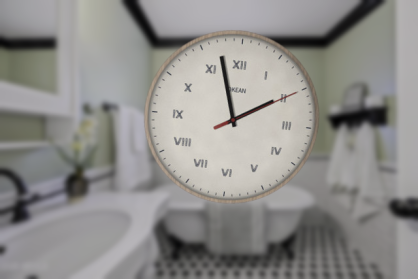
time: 1:57:10
